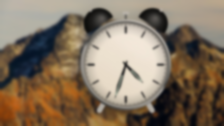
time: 4:33
